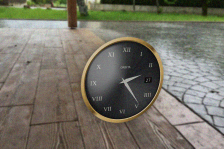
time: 2:24
